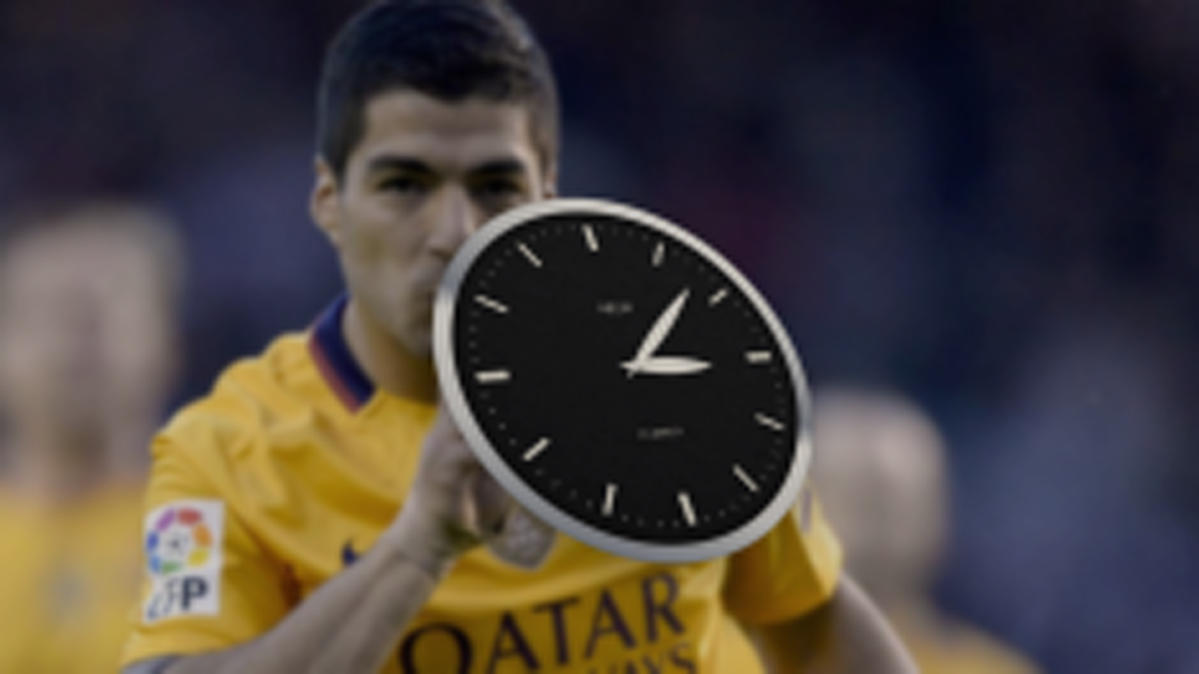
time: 3:08
